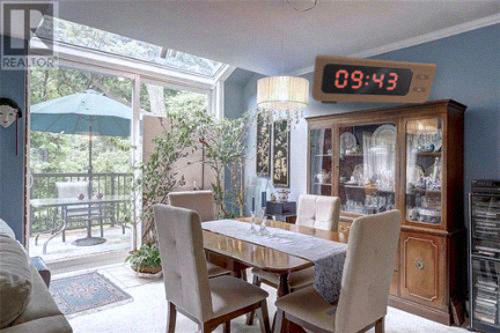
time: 9:43
